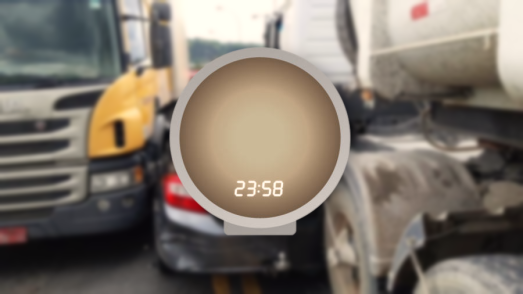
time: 23:58
